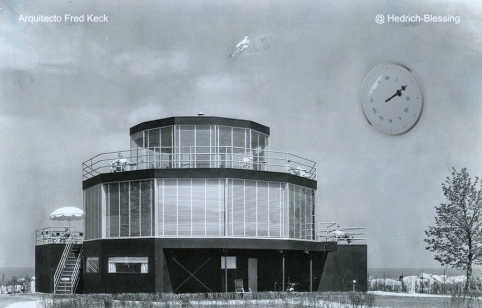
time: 2:10
